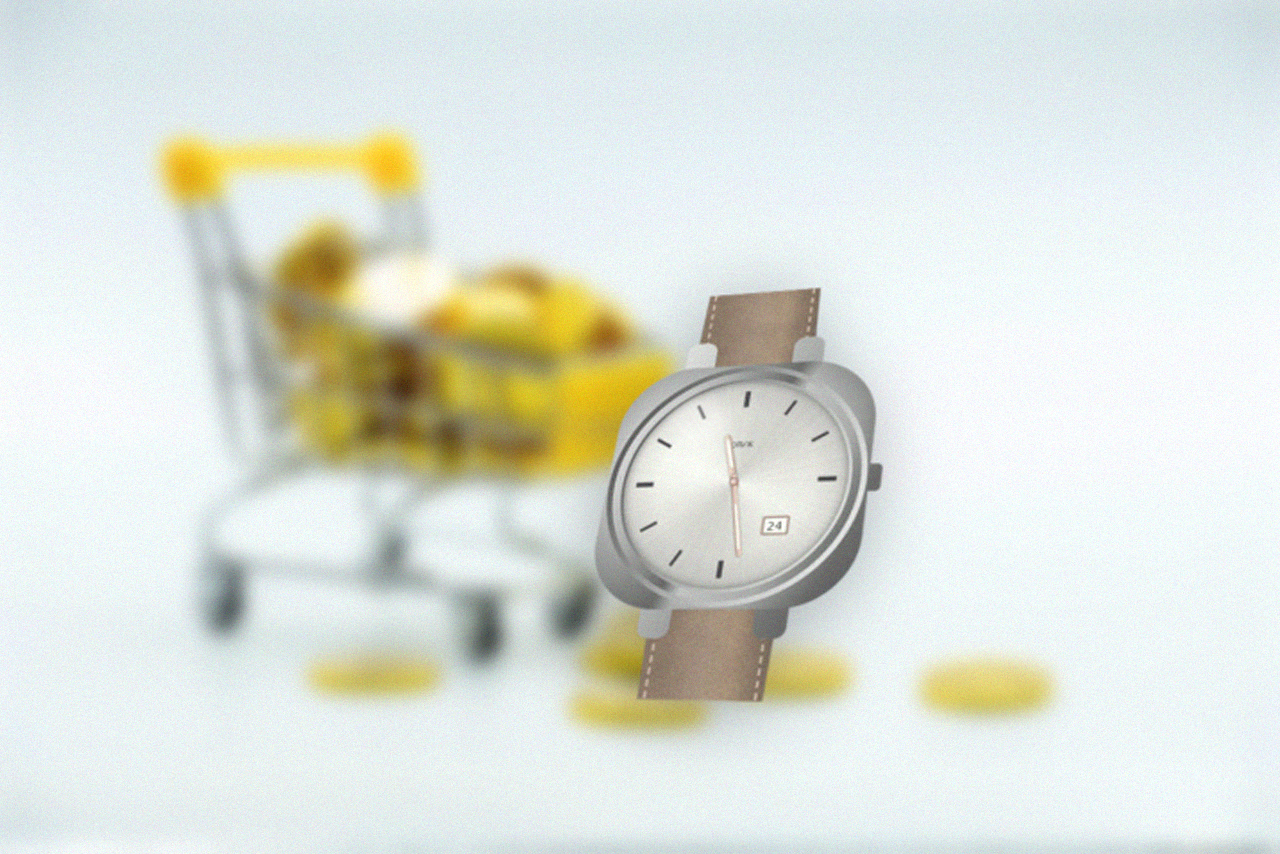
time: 11:28
